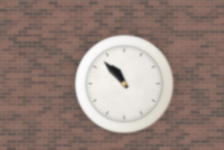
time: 10:53
